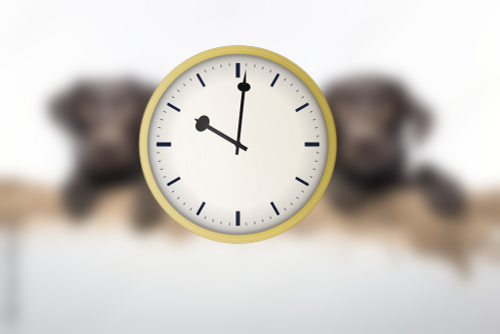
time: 10:01
